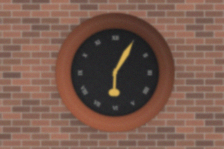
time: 6:05
